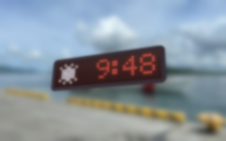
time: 9:48
